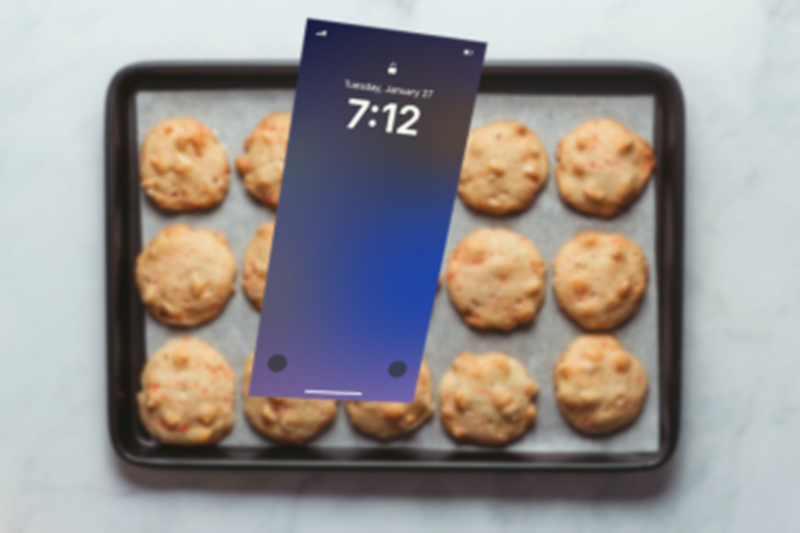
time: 7:12
